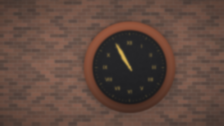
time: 10:55
